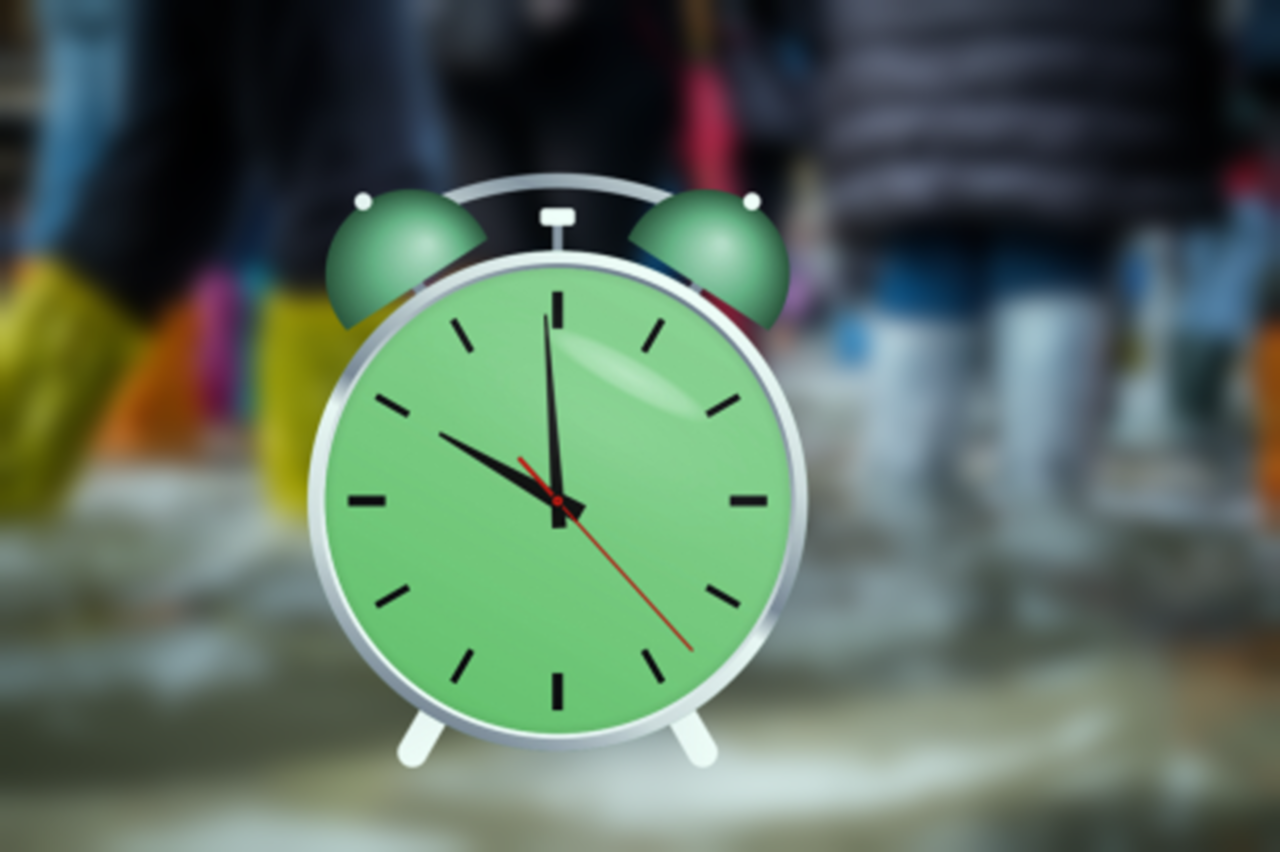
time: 9:59:23
